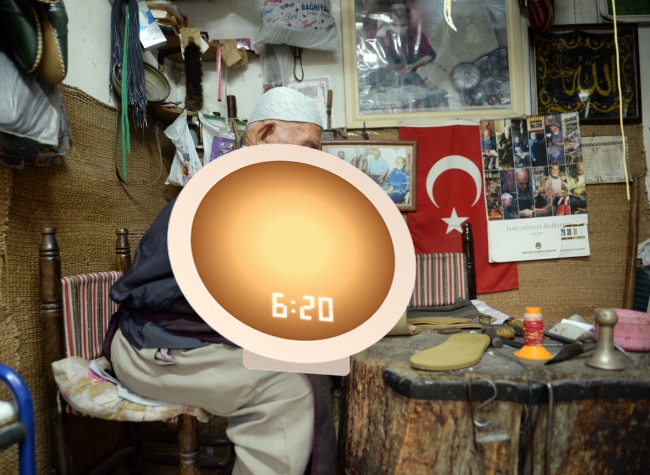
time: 6:20
